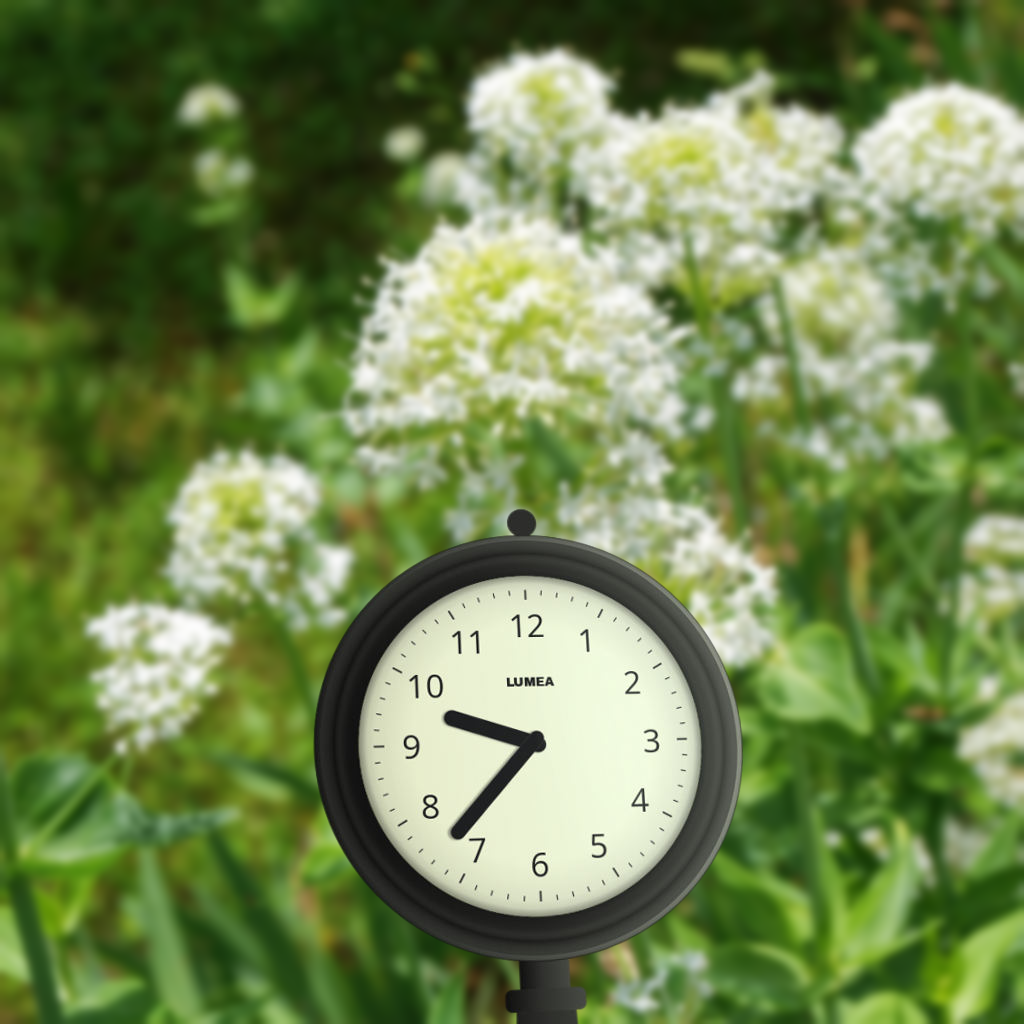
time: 9:37
